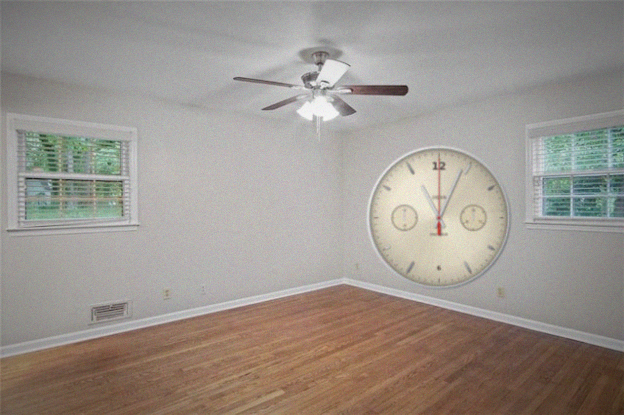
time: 11:04
